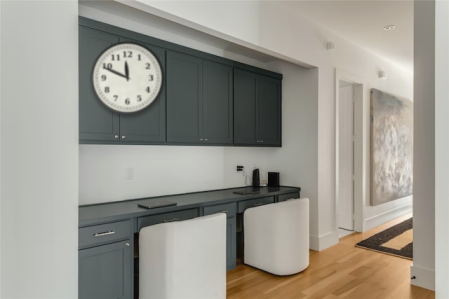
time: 11:49
